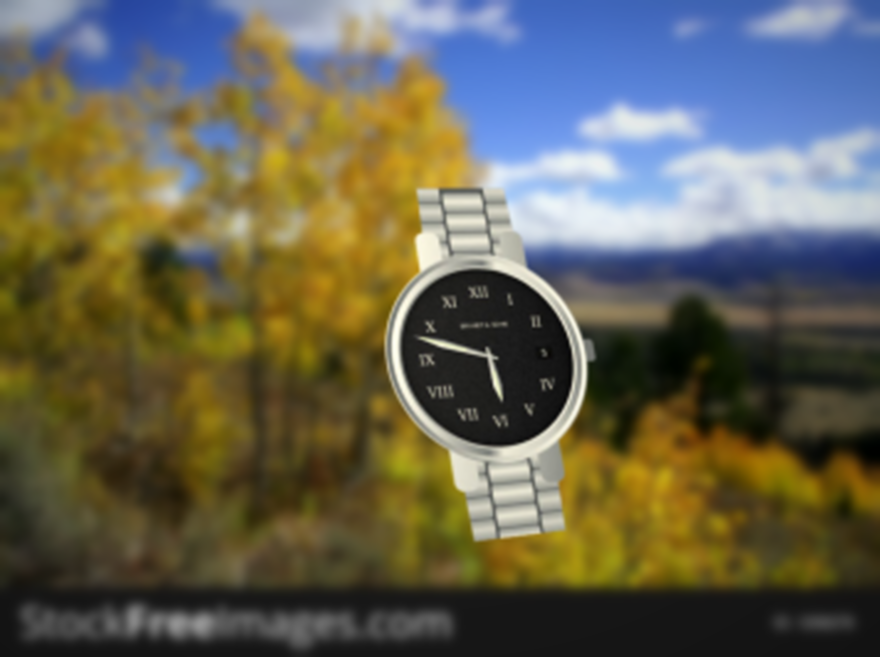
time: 5:48
